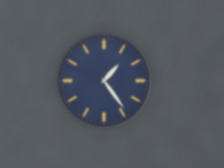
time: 1:24
